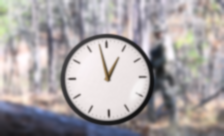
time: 12:58
